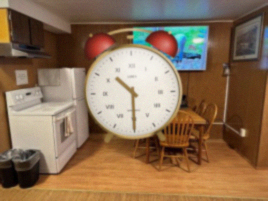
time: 10:30
